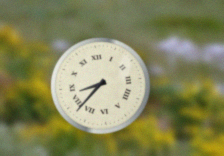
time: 8:38
